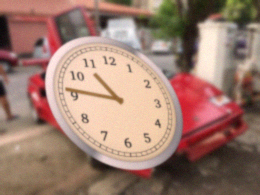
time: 10:46
